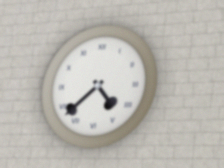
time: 4:38
